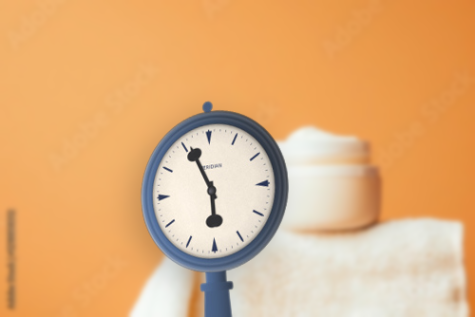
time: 5:56
